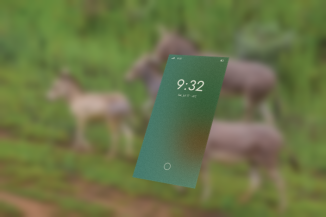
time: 9:32
